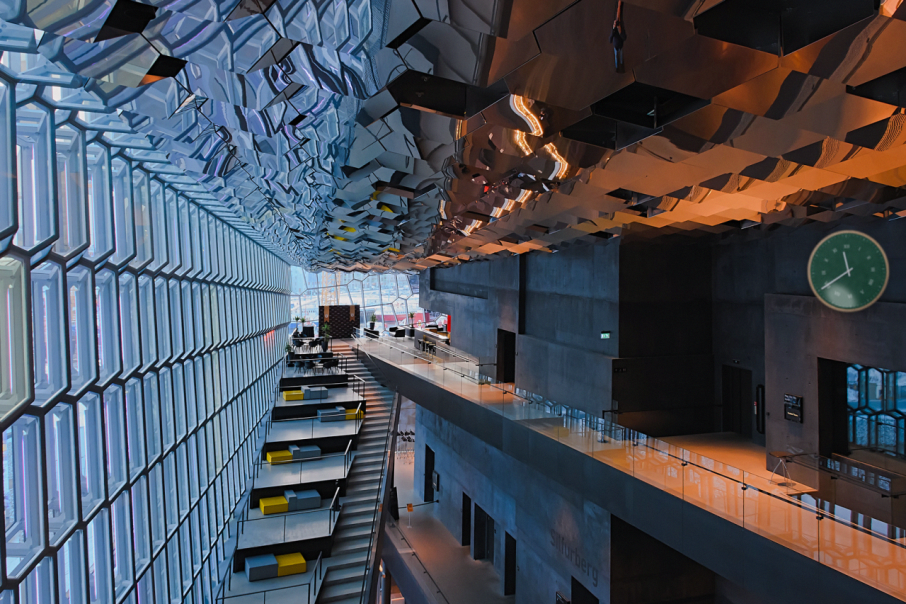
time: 11:40
